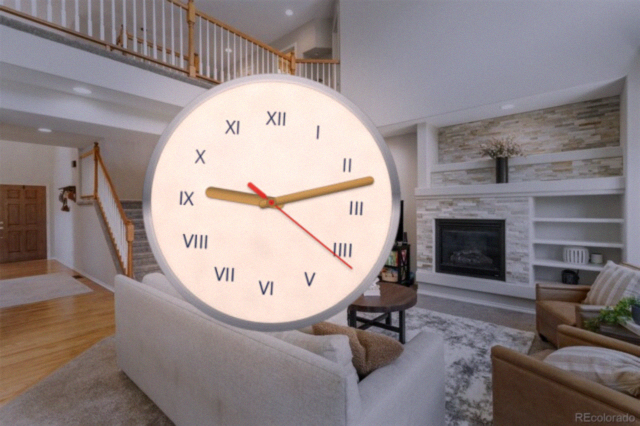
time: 9:12:21
